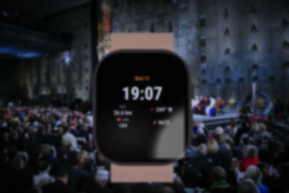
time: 19:07
